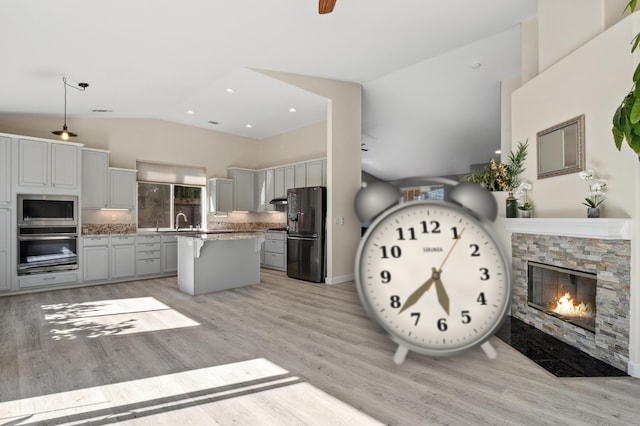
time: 5:38:06
